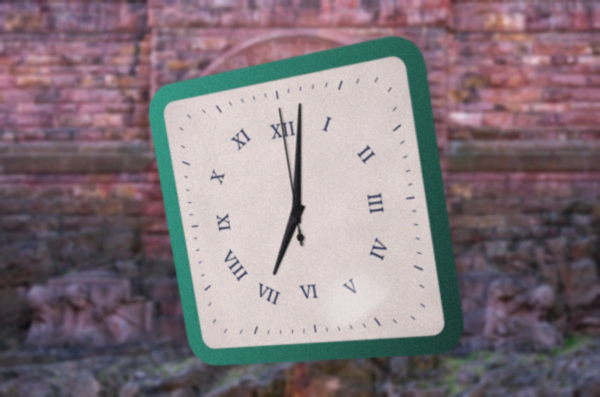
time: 7:02:00
